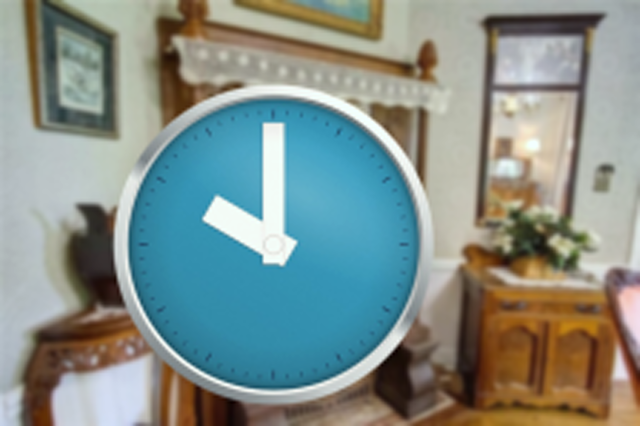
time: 10:00
